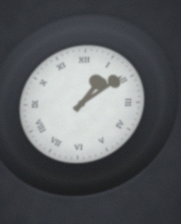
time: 1:09
